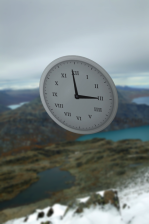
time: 2:59
